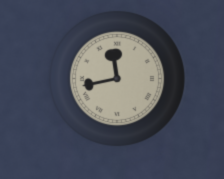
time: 11:43
